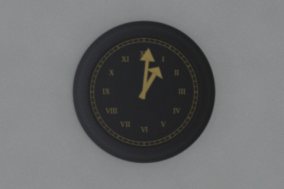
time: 1:01
